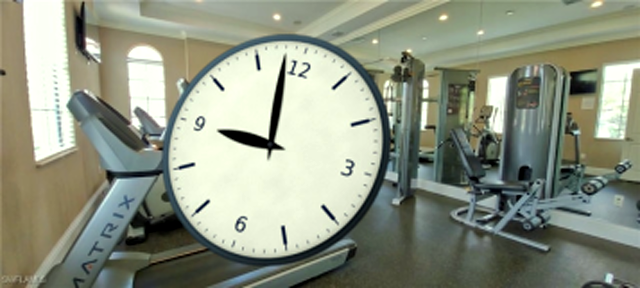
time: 8:58
